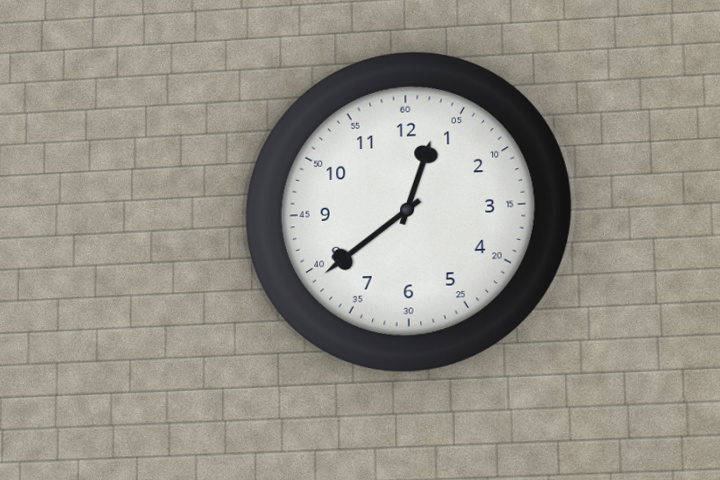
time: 12:39
